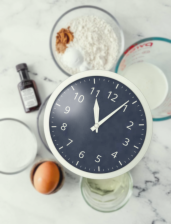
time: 11:04
